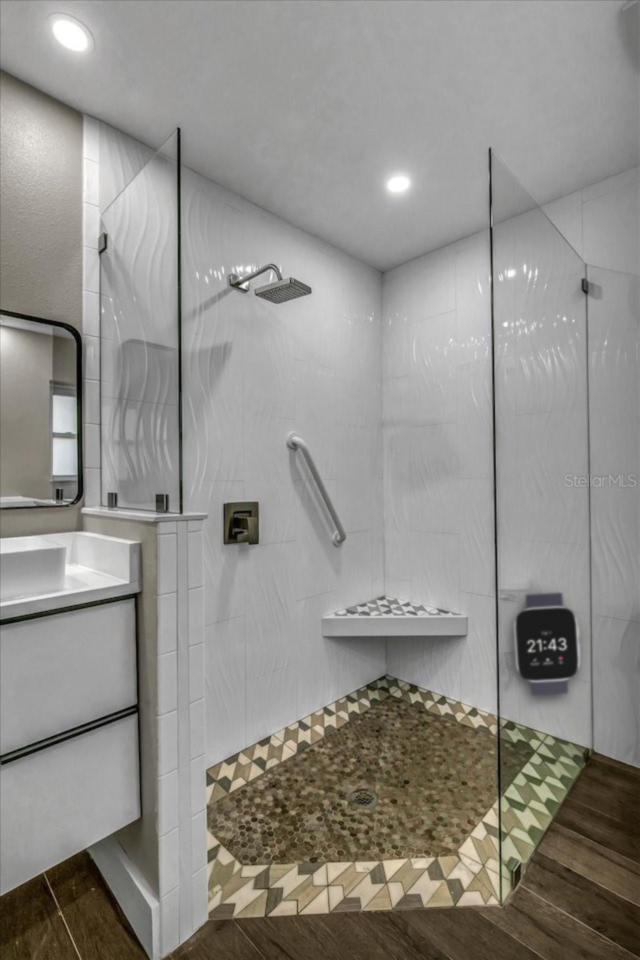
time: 21:43
